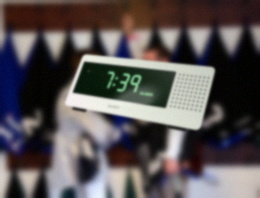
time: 7:39
